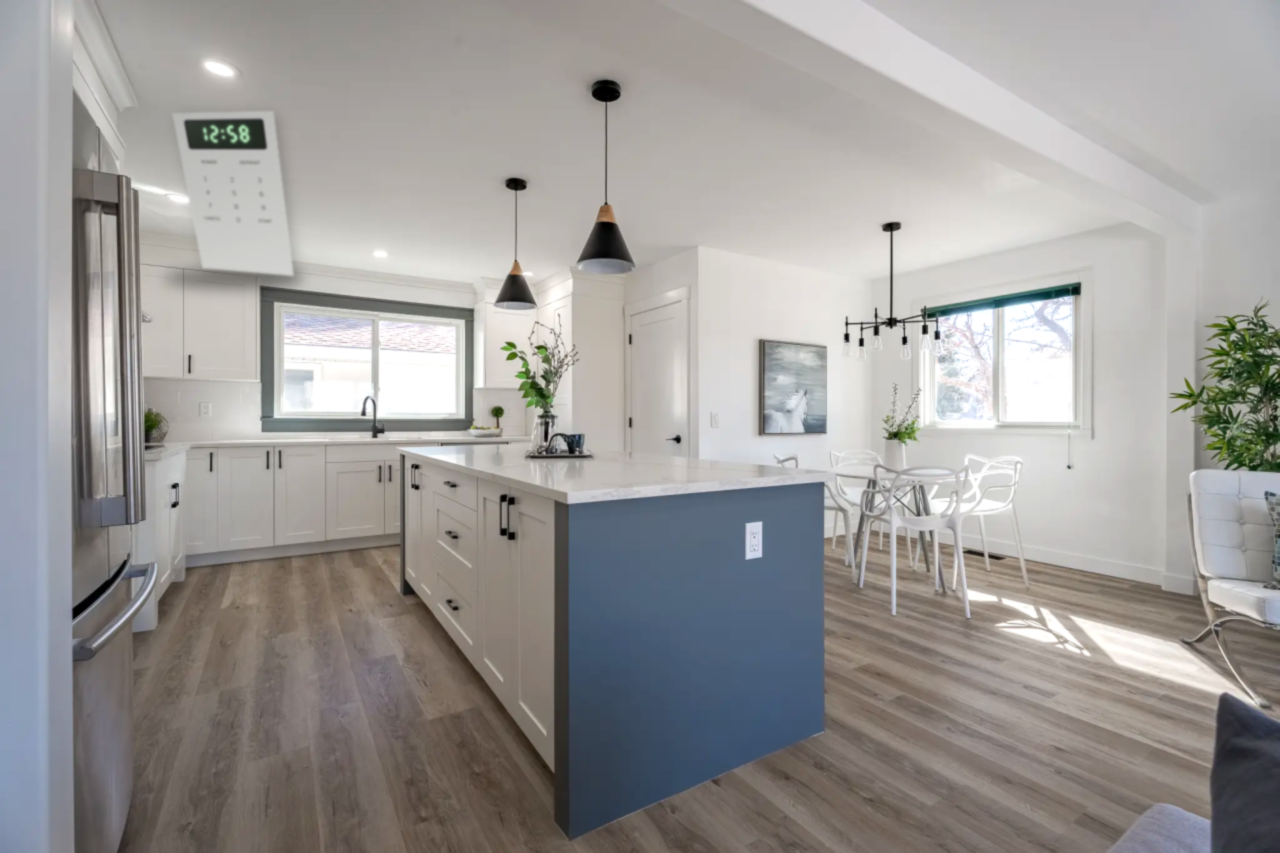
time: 12:58
